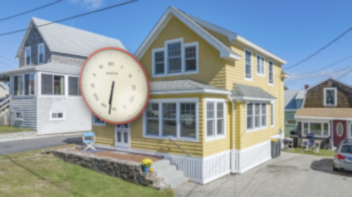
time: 6:32
